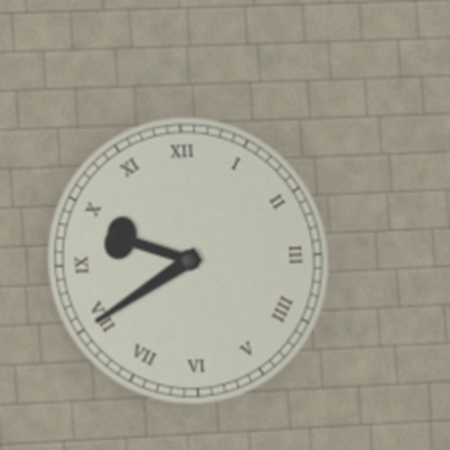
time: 9:40
